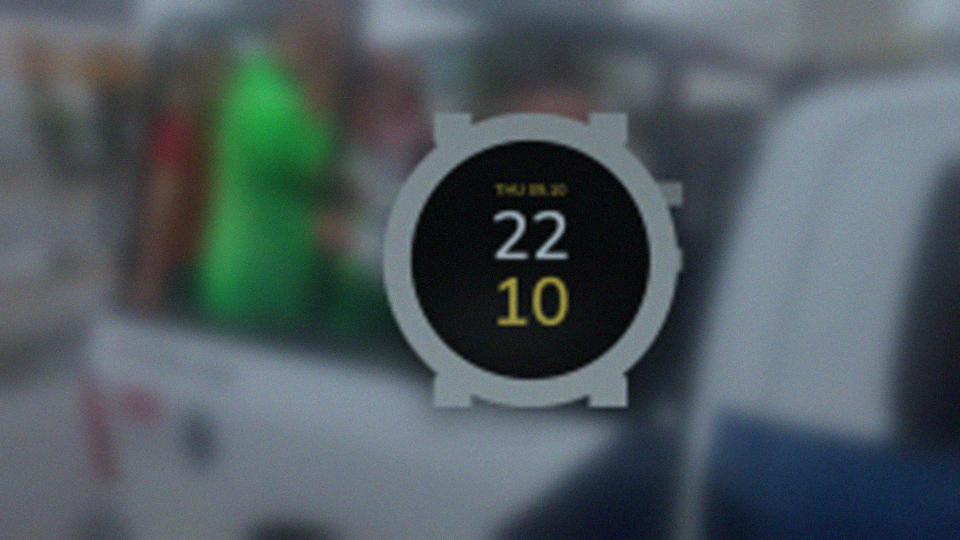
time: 22:10
